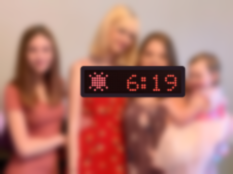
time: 6:19
